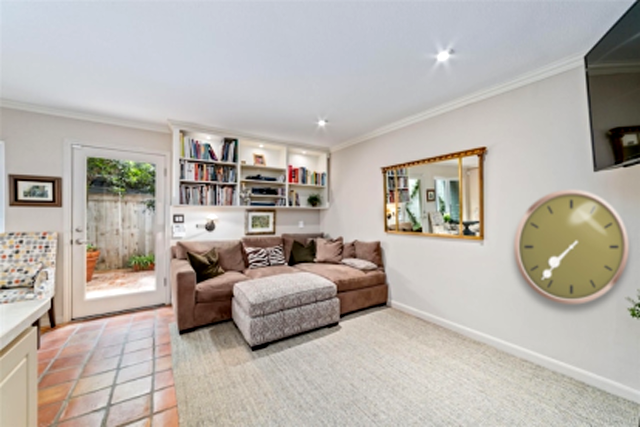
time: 7:37
